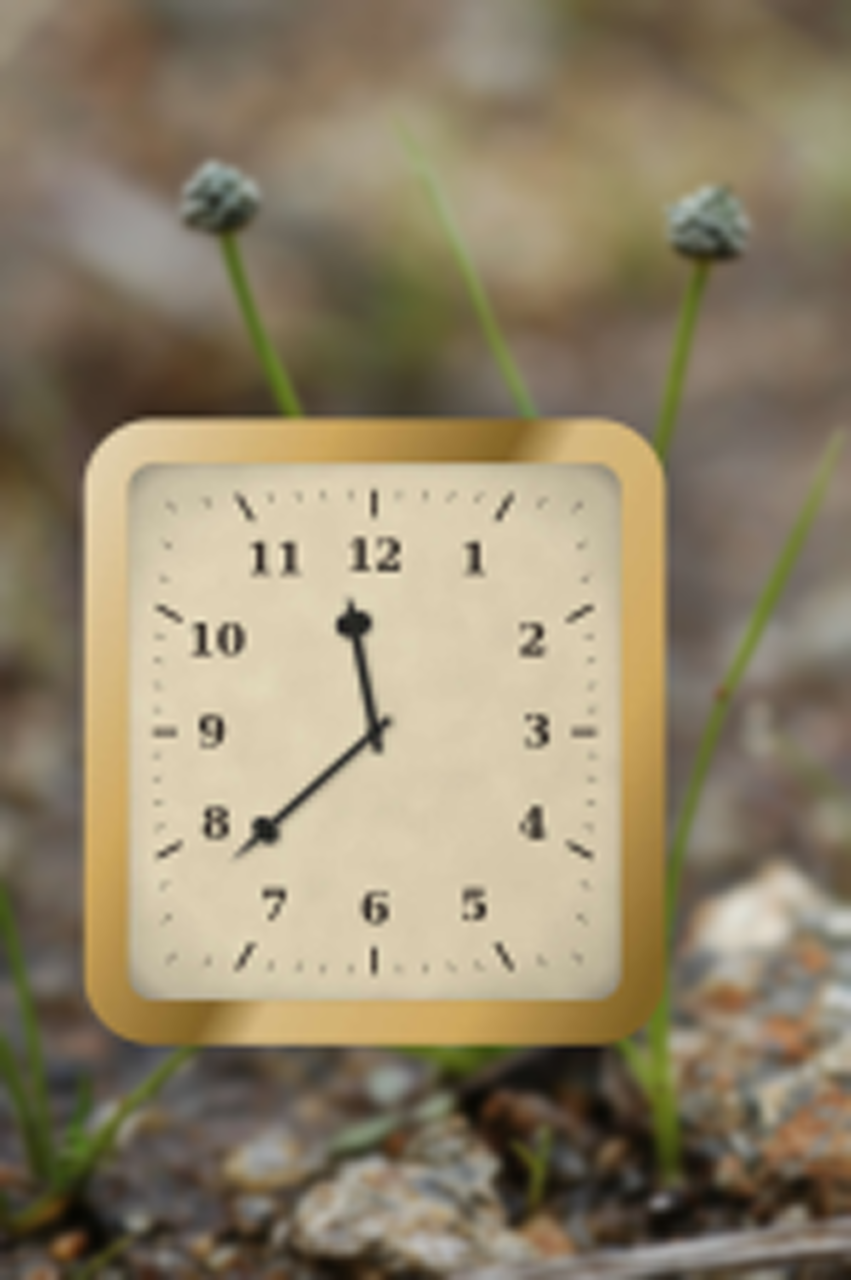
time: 11:38
